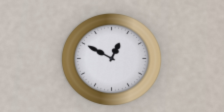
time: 12:50
